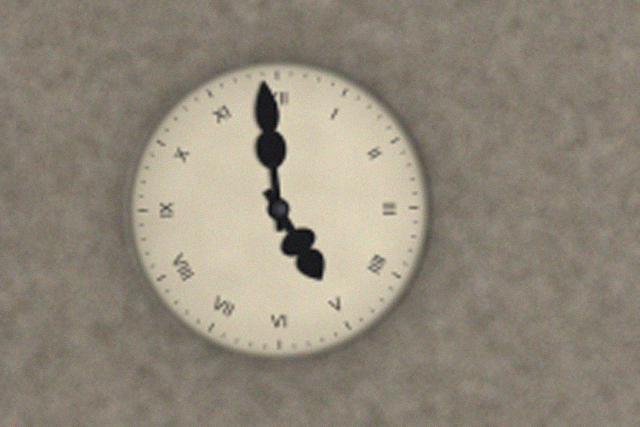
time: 4:59
